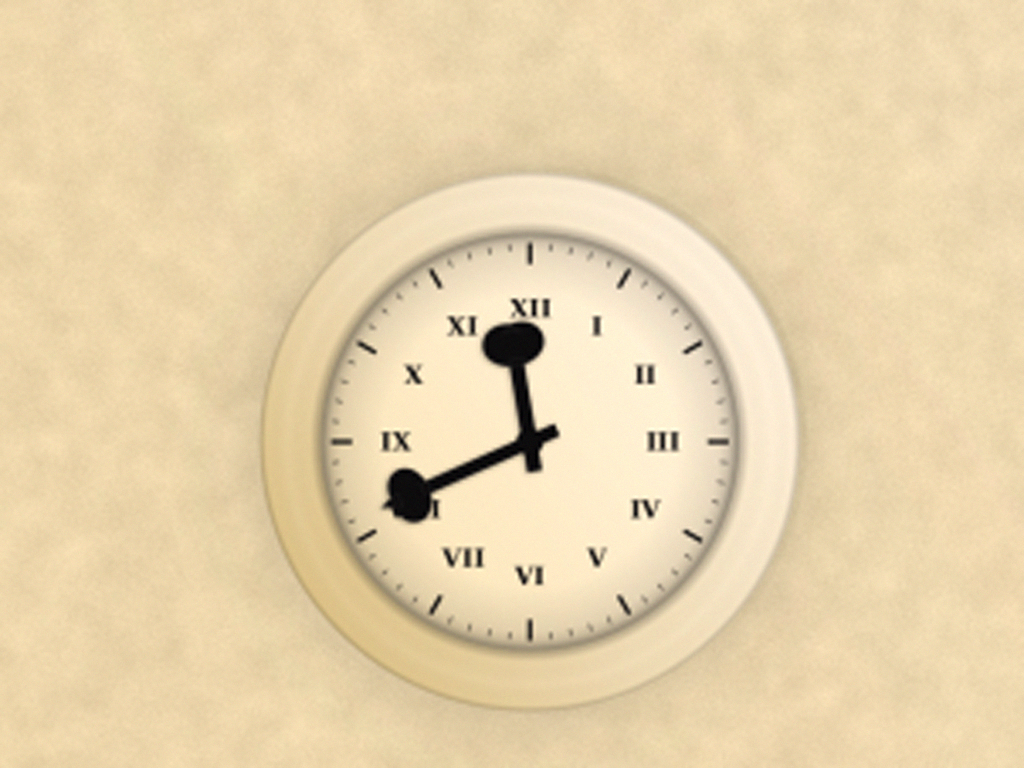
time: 11:41
